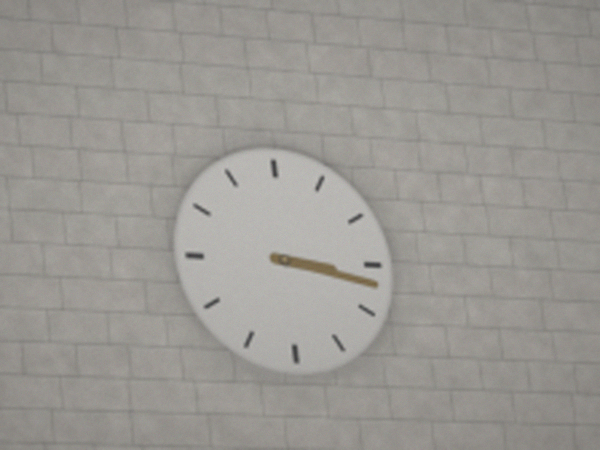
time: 3:17
